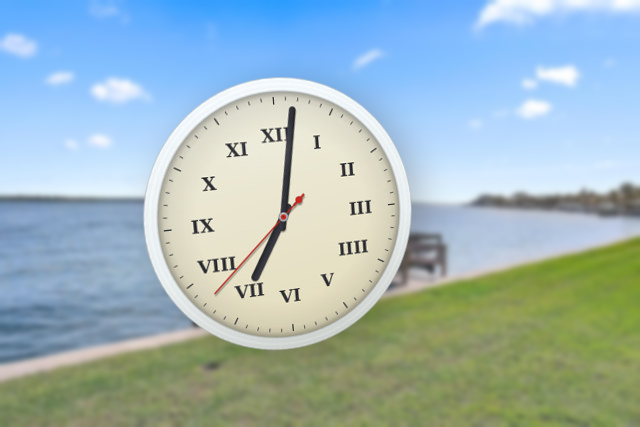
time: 7:01:38
